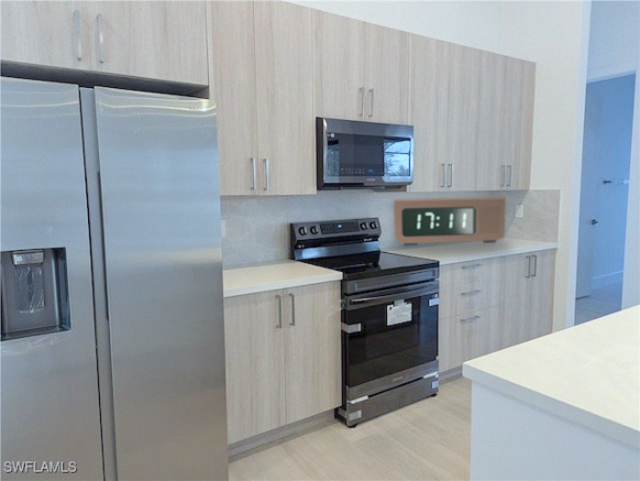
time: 17:11
